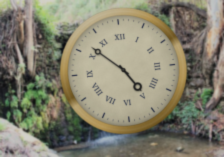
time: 4:52
